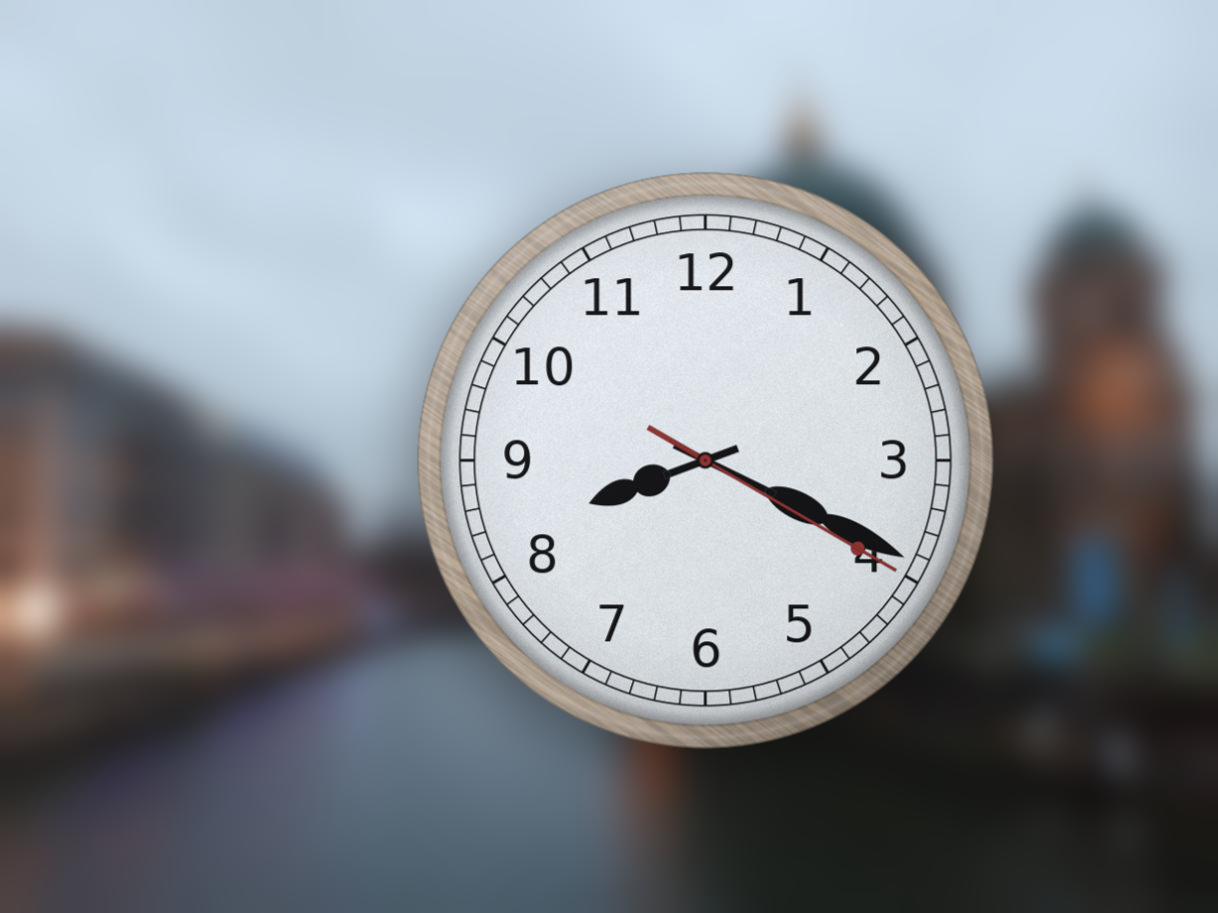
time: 8:19:20
